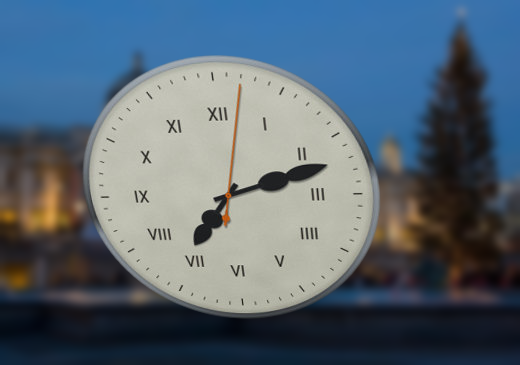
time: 7:12:02
